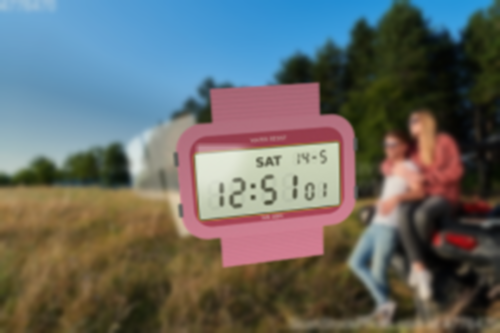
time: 12:51:01
